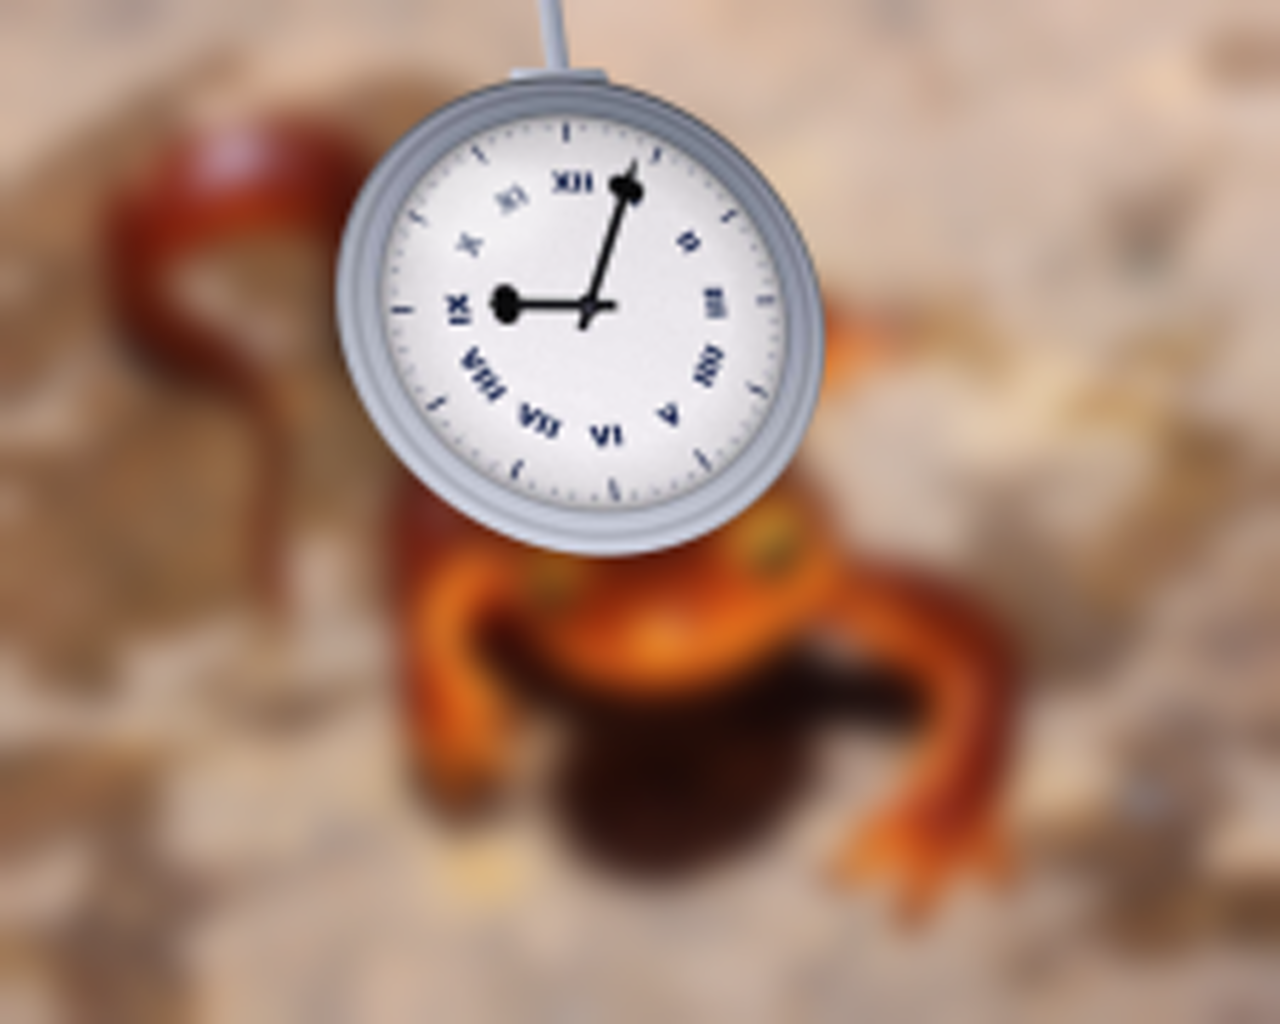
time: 9:04
